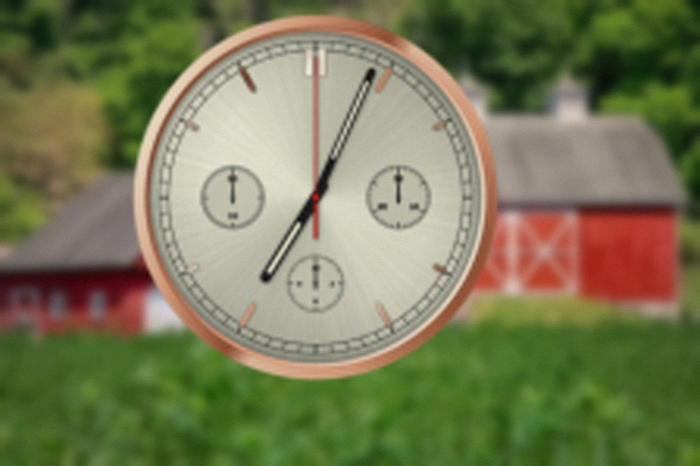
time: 7:04
